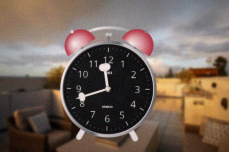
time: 11:42
